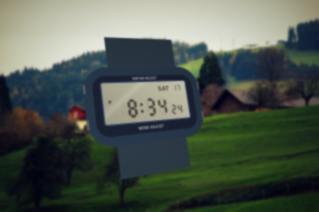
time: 8:34
